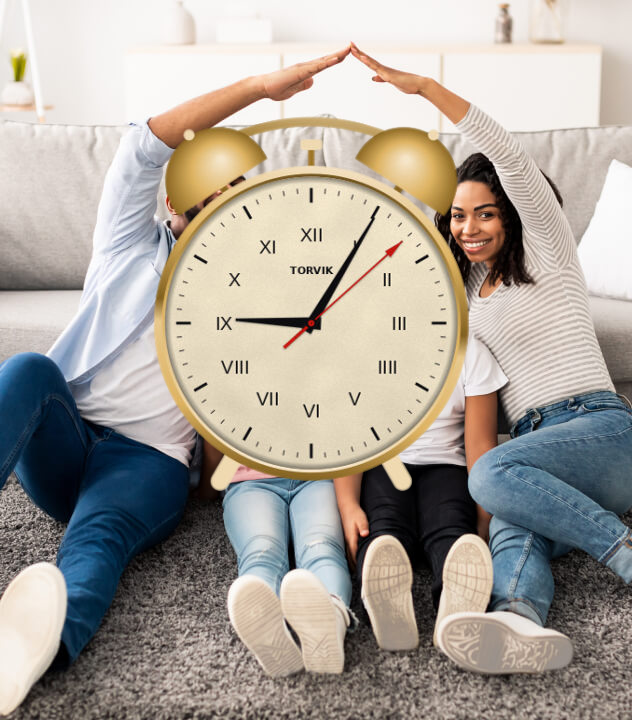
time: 9:05:08
